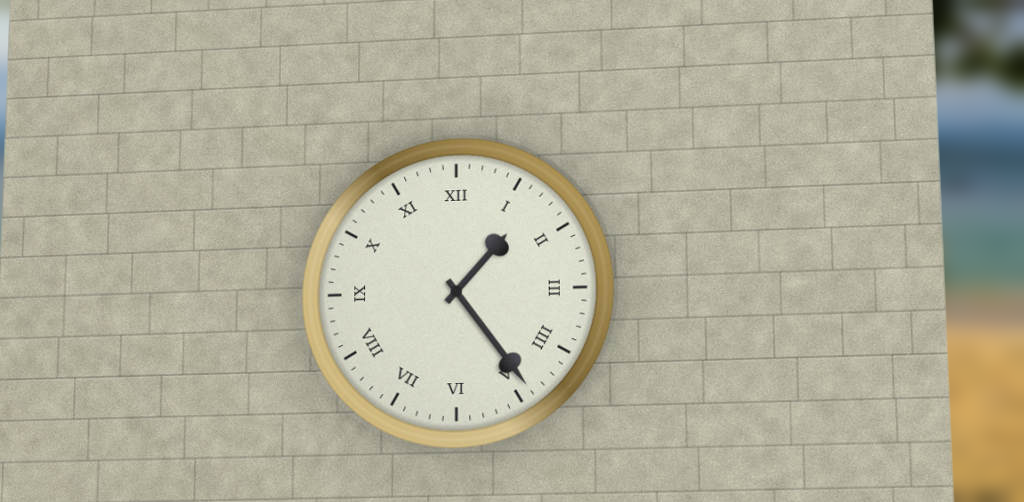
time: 1:24
